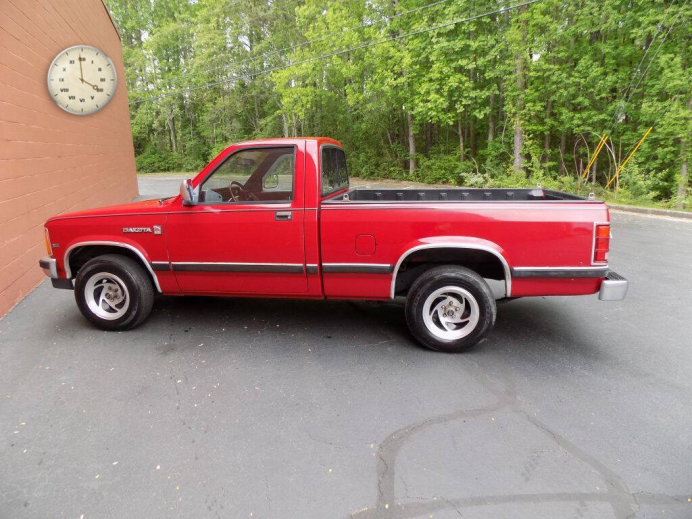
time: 3:59
